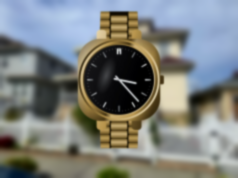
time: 3:23
